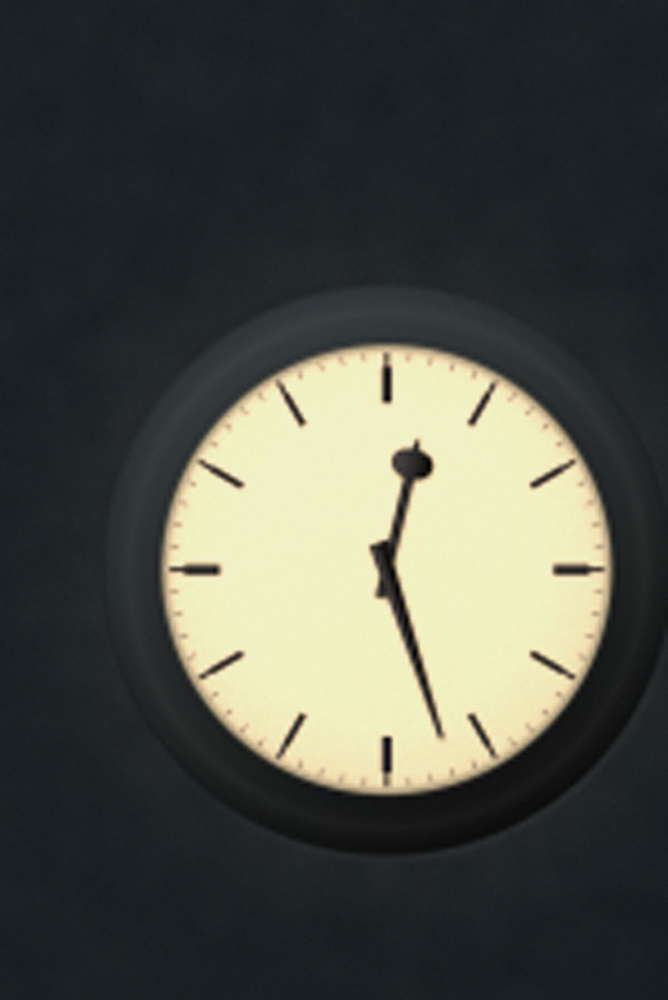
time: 12:27
